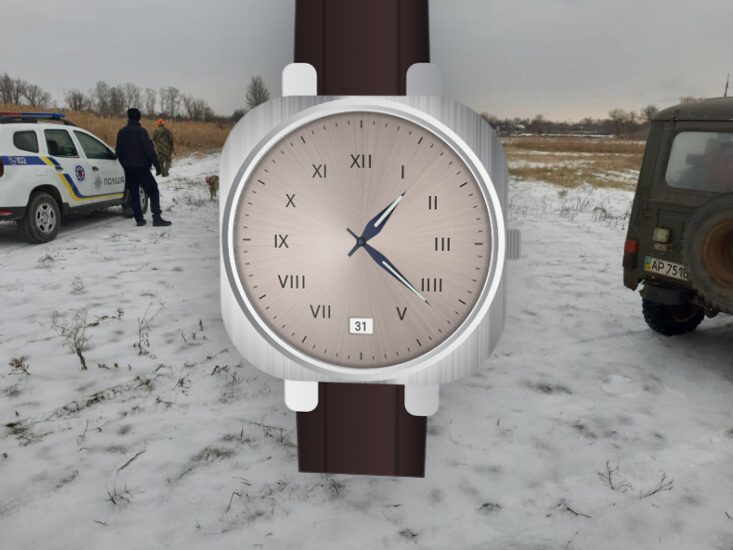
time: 1:22
